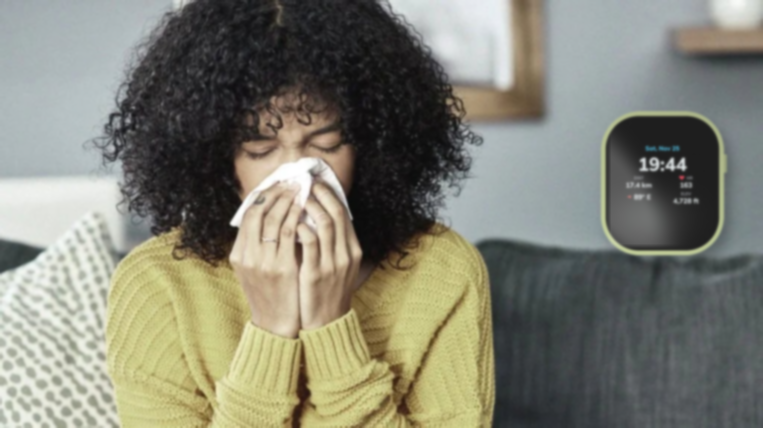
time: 19:44
